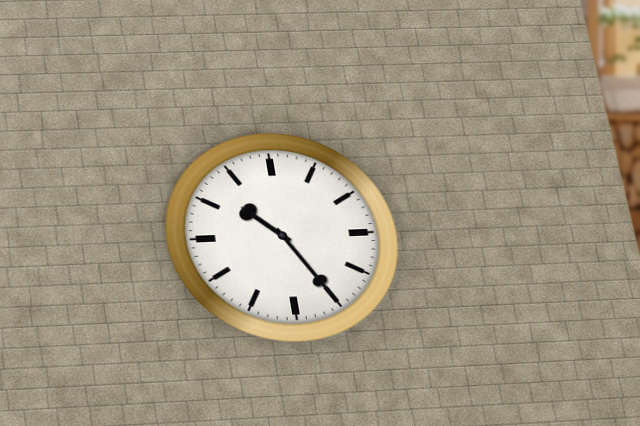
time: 10:25
